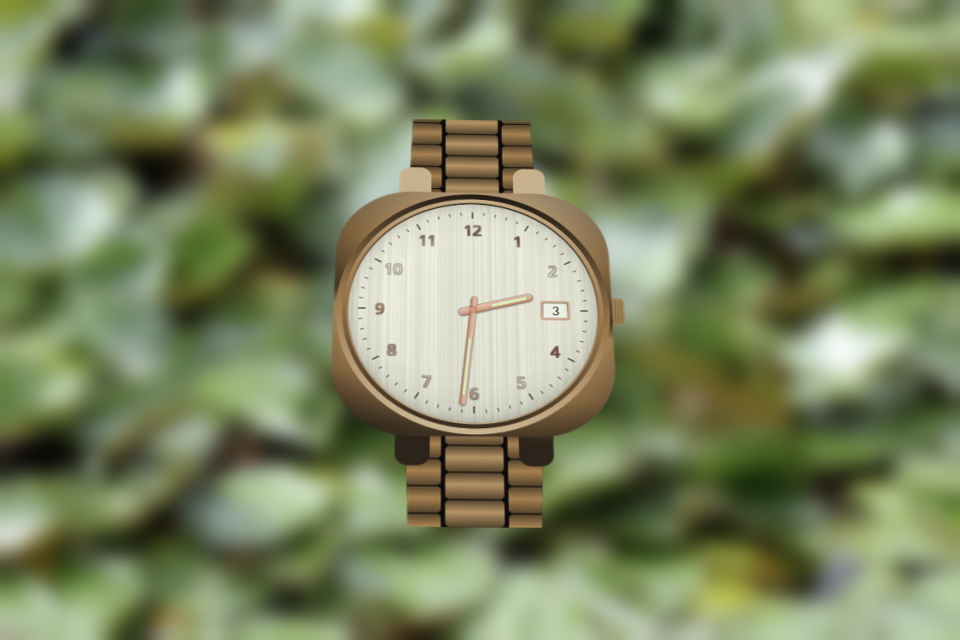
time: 2:31
